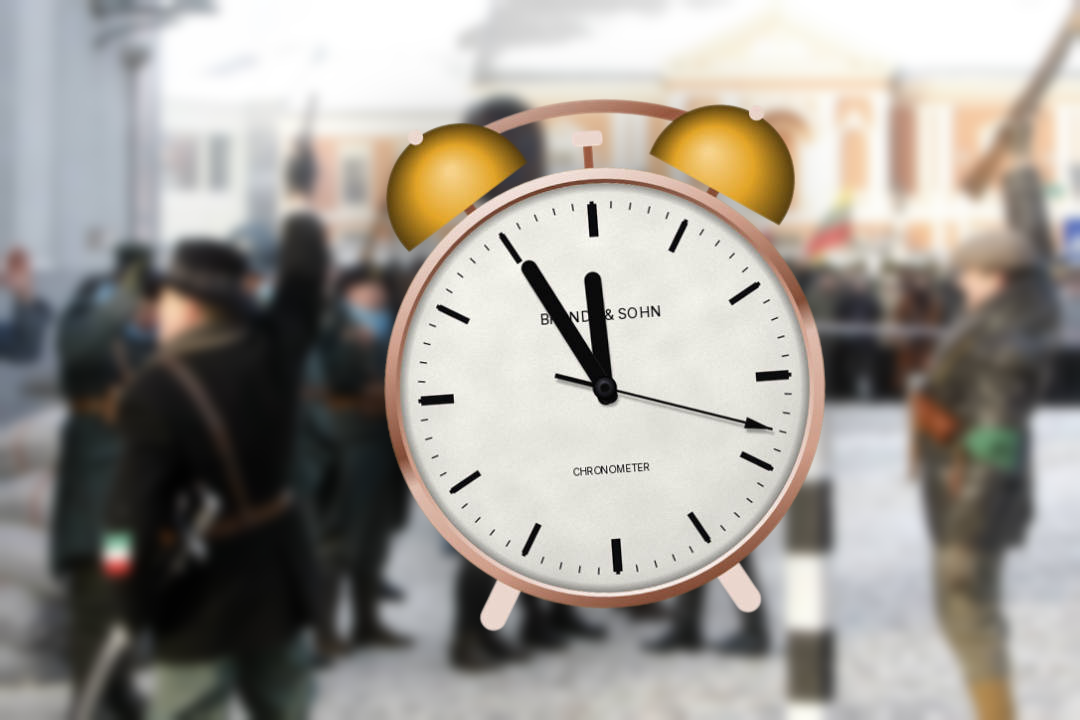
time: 11:55:18
